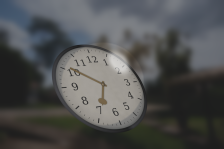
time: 6:51
